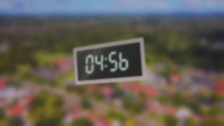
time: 4:56
